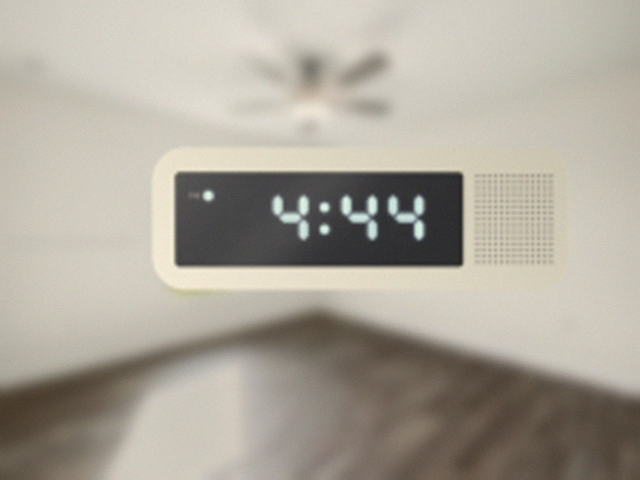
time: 4:44
